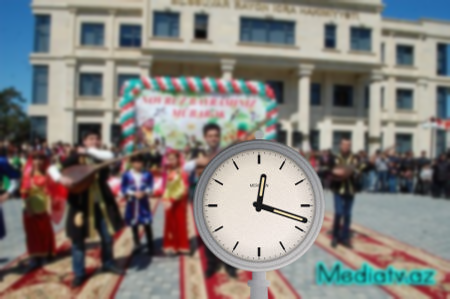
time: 12:18
